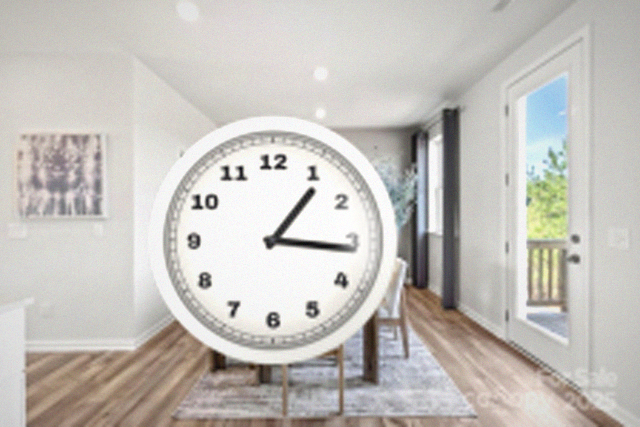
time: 1:16
